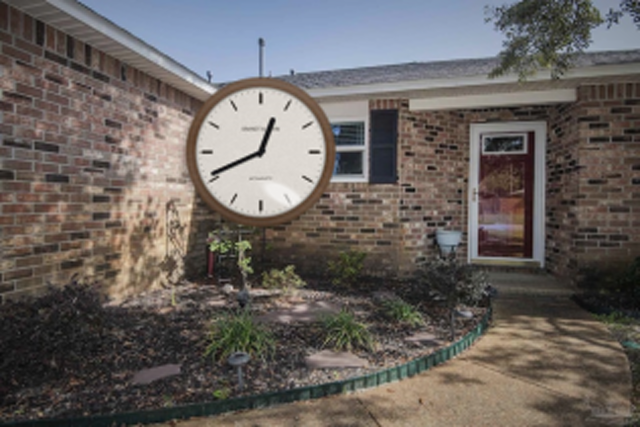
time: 12:41
